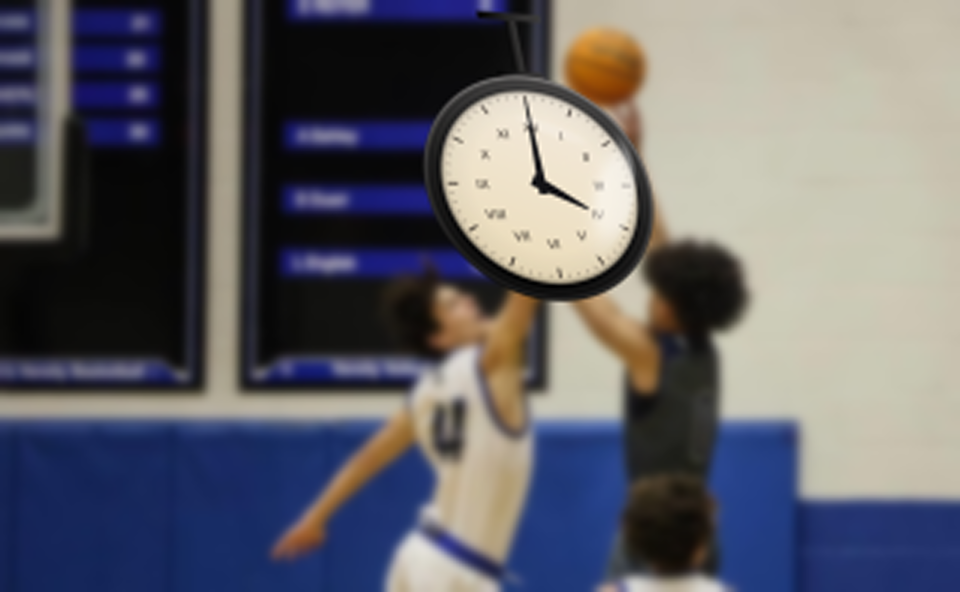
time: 4:00
